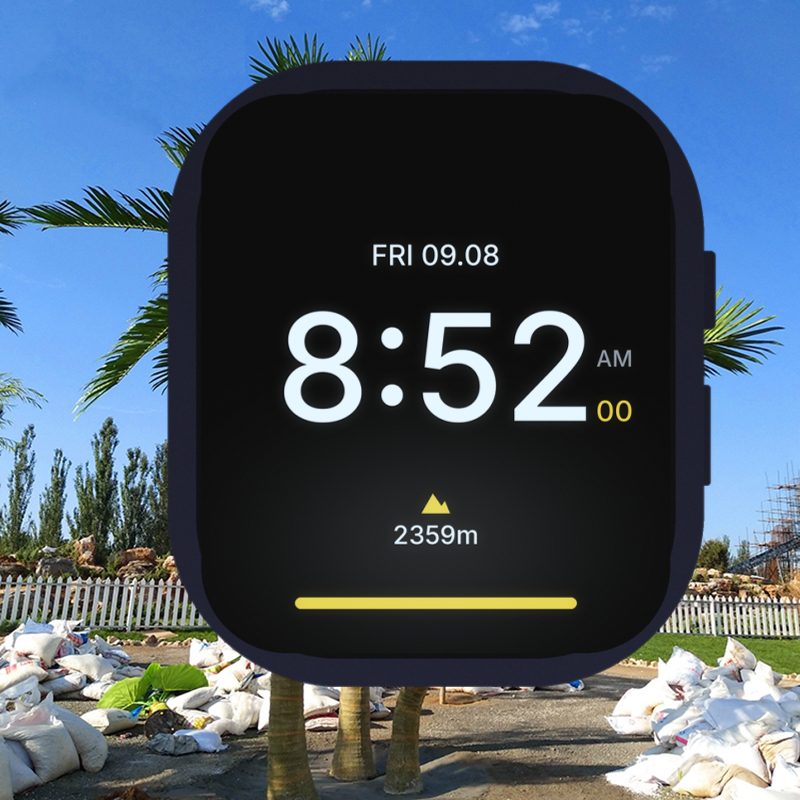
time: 8:52:00
